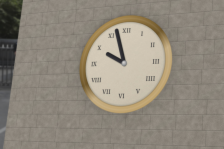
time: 9:57
